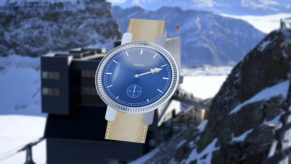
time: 2:11
